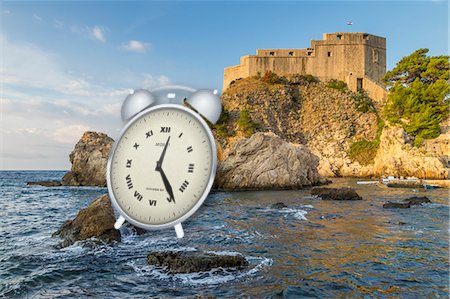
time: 12:24
